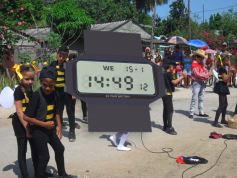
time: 14:49:12
